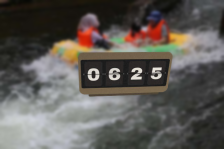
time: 6:25
